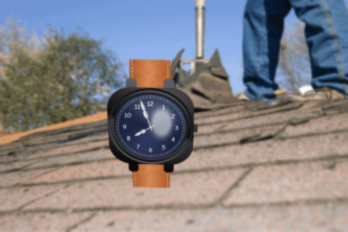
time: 7:57
